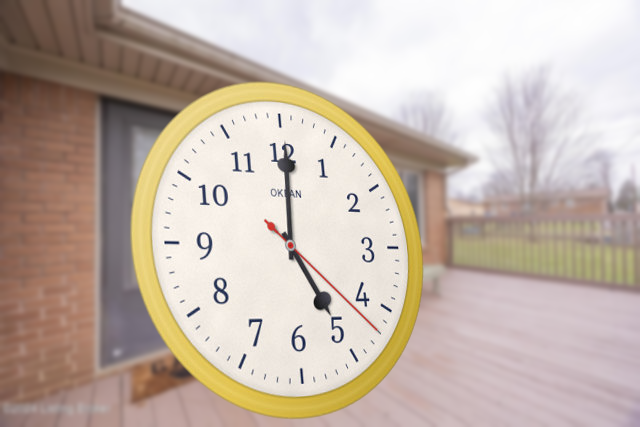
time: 5:00:22
